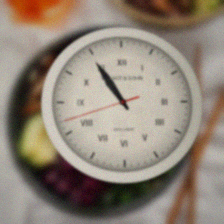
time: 10:54:42
